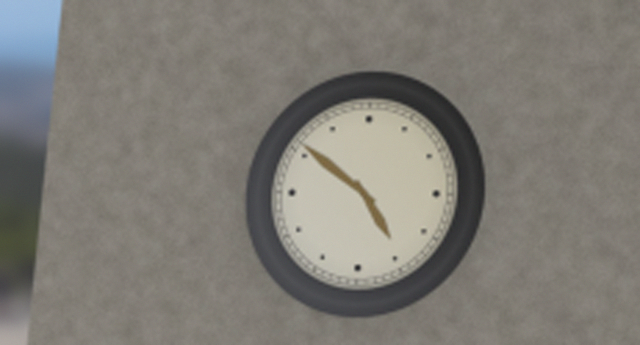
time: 4:51
